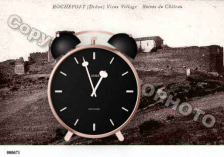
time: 12:57
